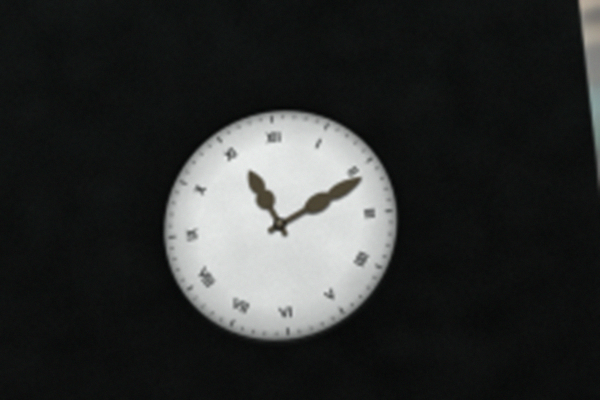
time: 11:11
